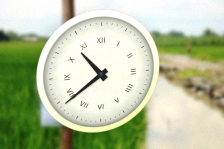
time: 10:39
